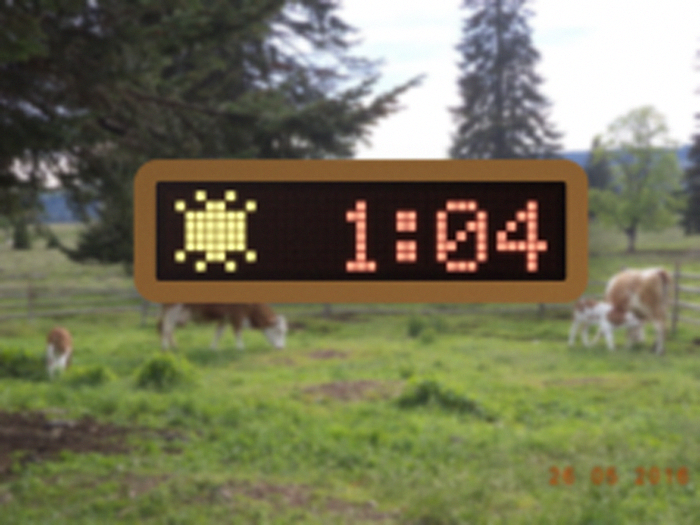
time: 1:04
